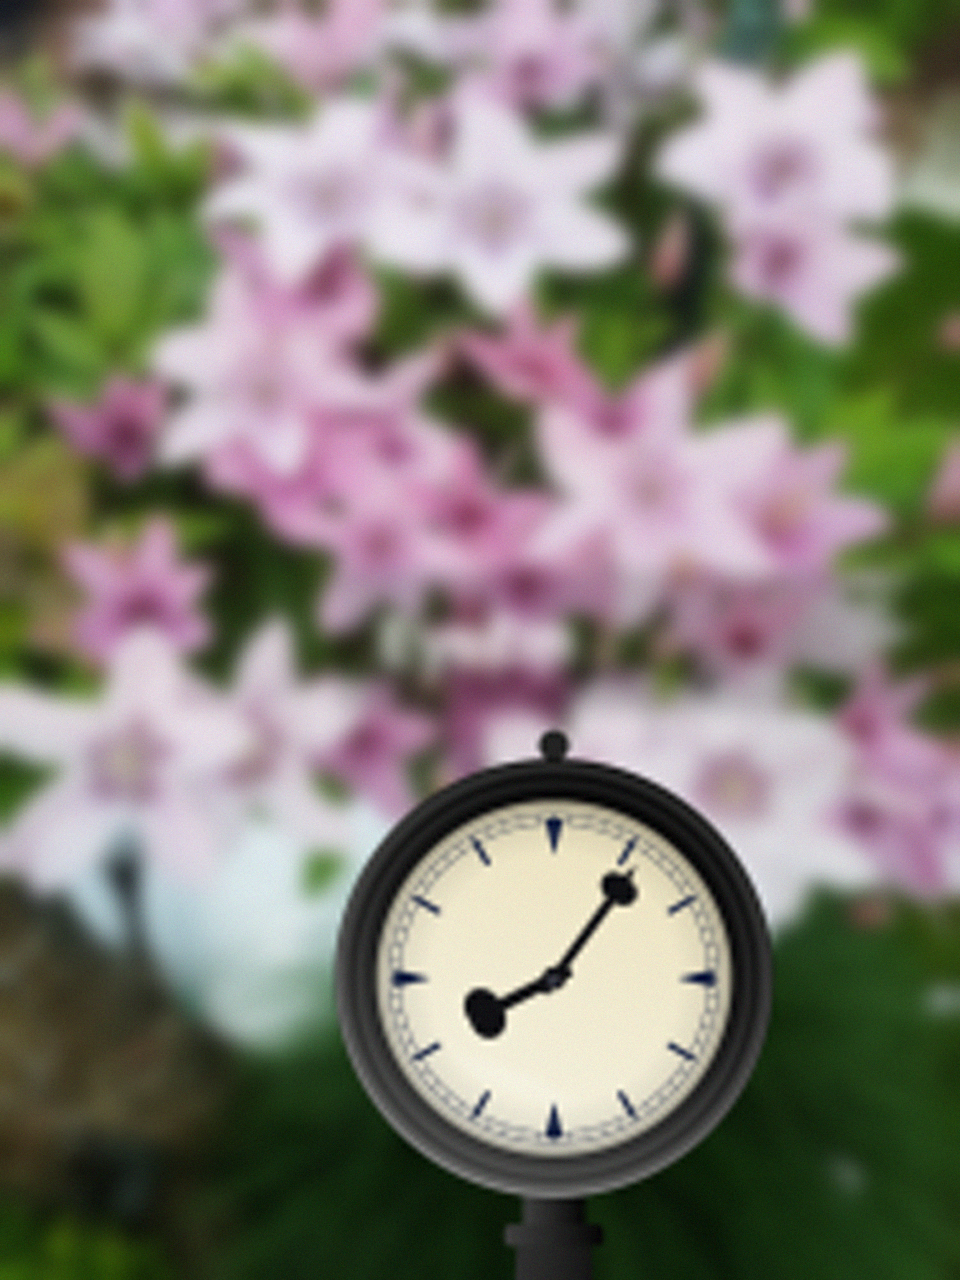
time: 8:06
